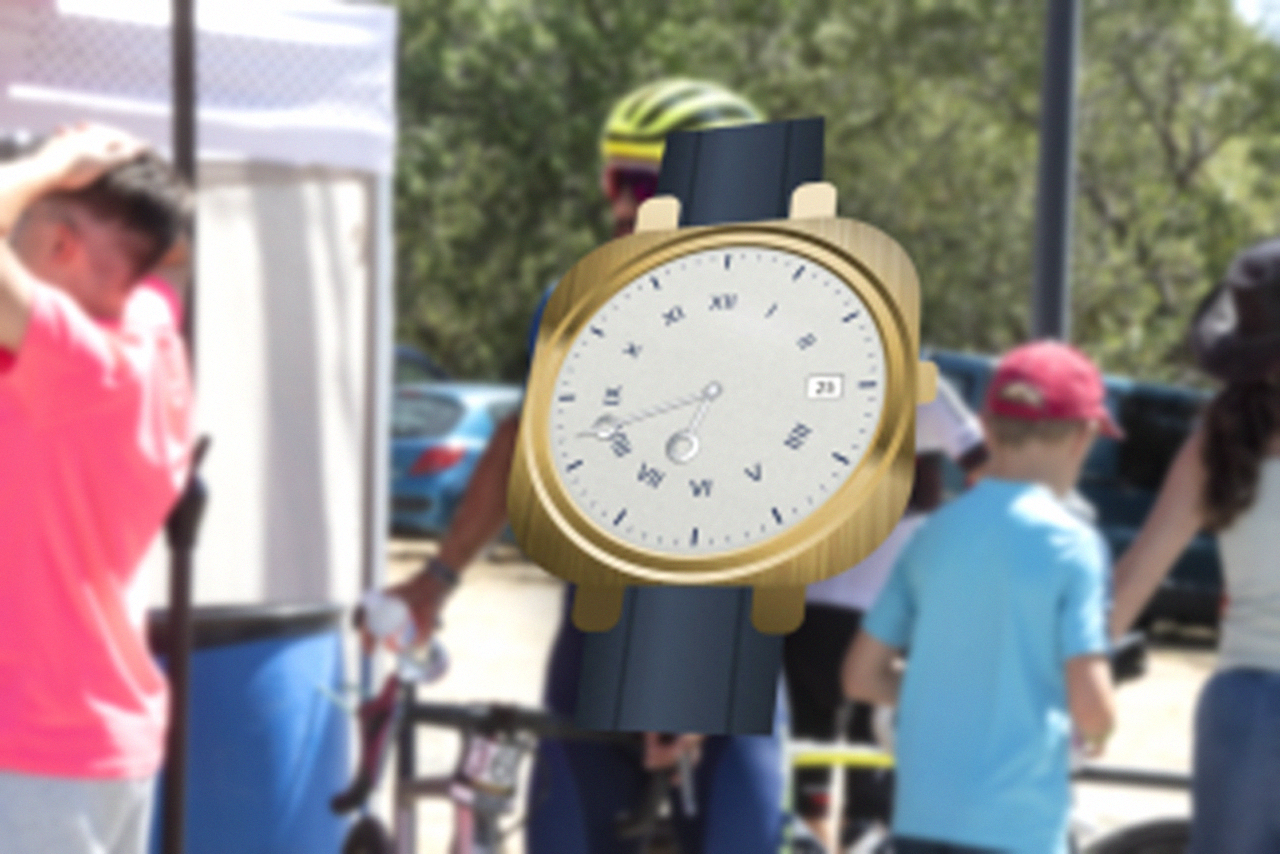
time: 6:42
